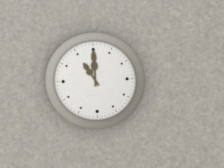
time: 11:00
